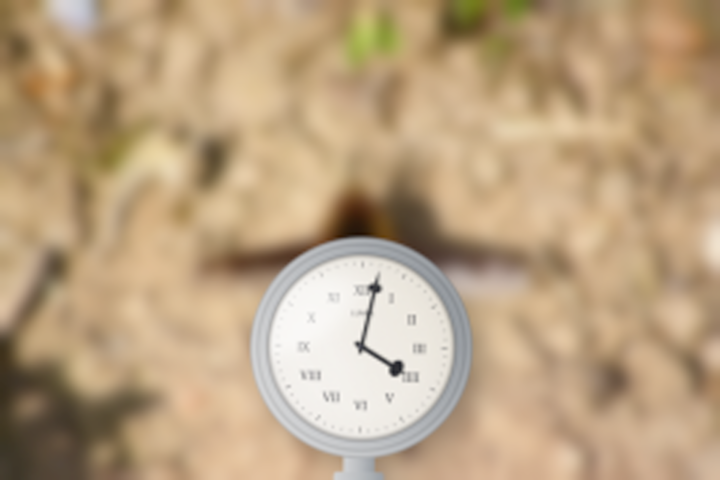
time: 4:02
